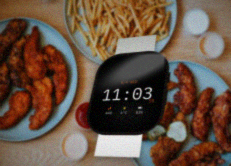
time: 11:03
